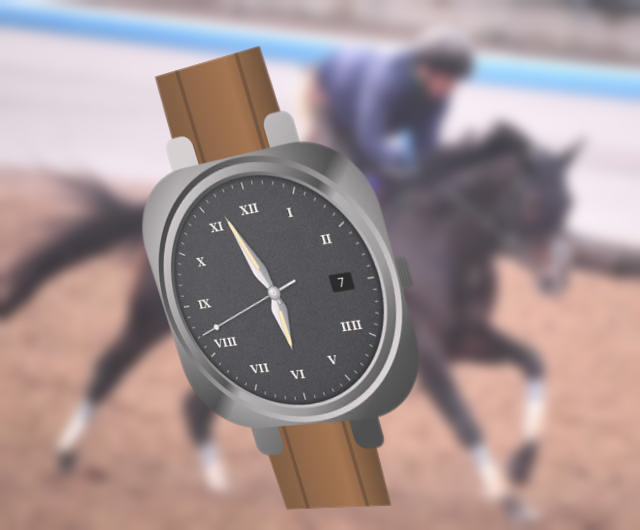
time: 5:56:42
